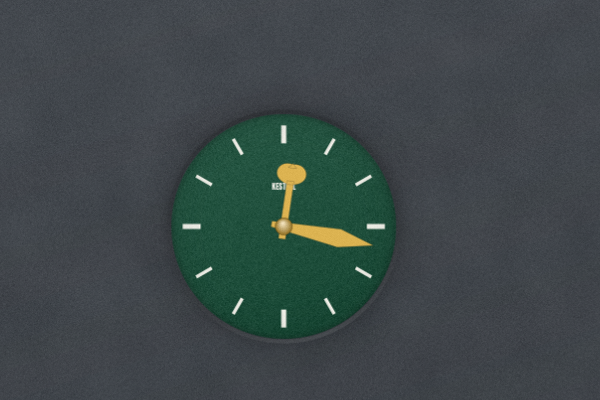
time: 12:17
